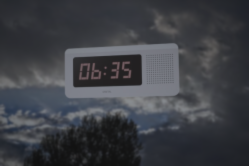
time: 6:35
